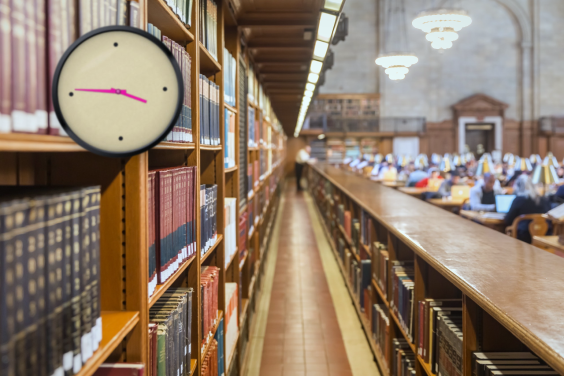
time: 3:46
